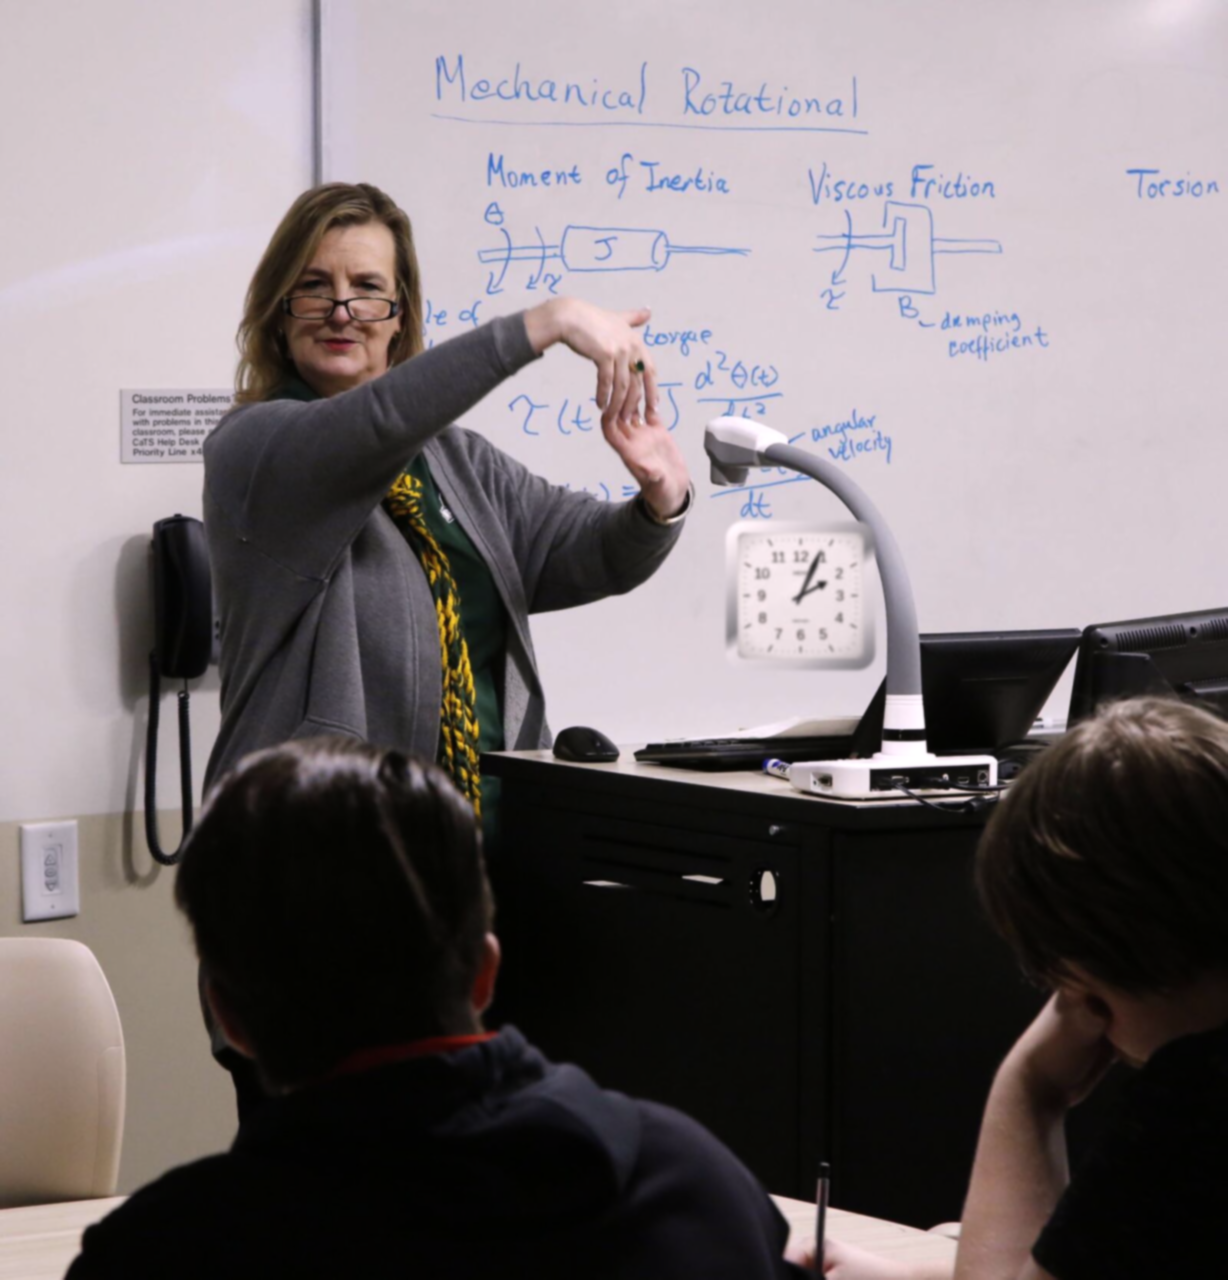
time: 2:04
